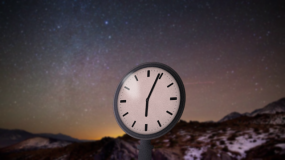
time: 6:04
